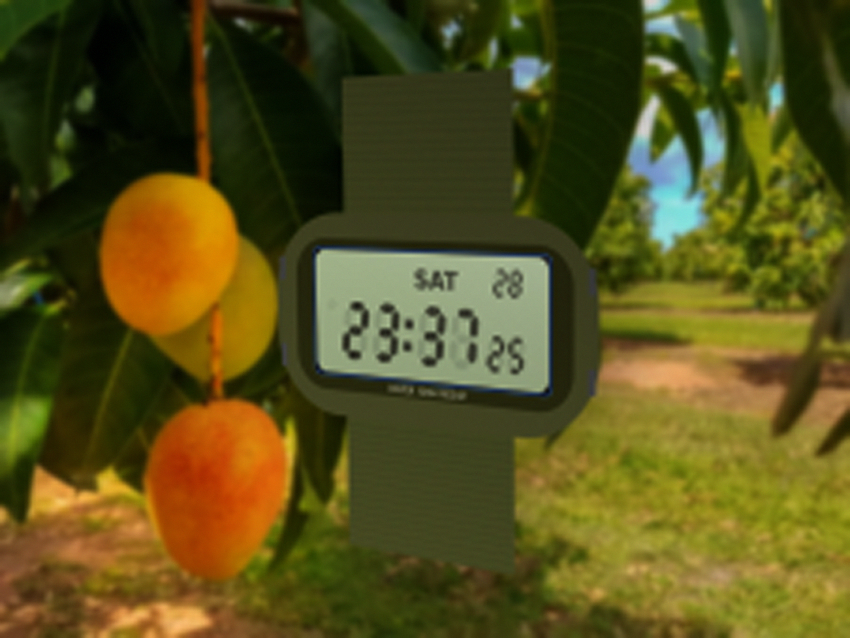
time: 23:37:25
